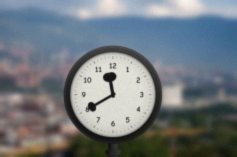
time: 11:40
